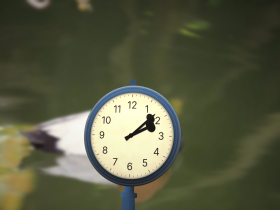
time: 2:08
